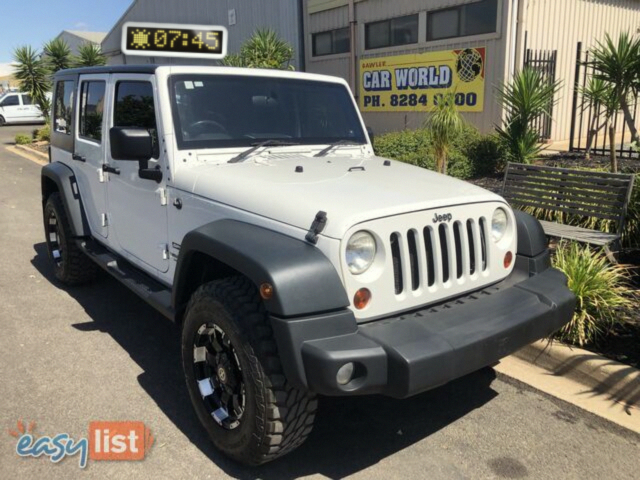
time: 7:45
